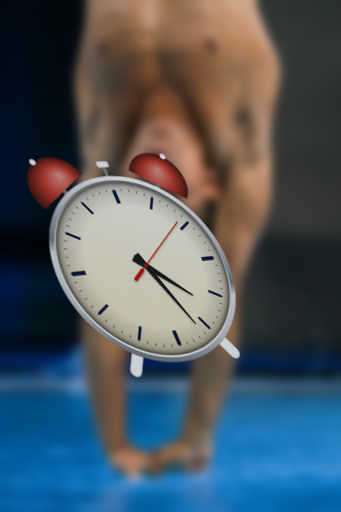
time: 4:26:09
